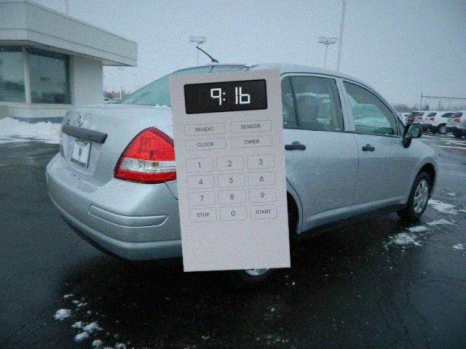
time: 9:16
